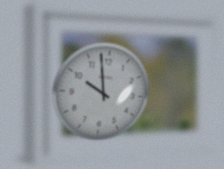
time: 9:58
